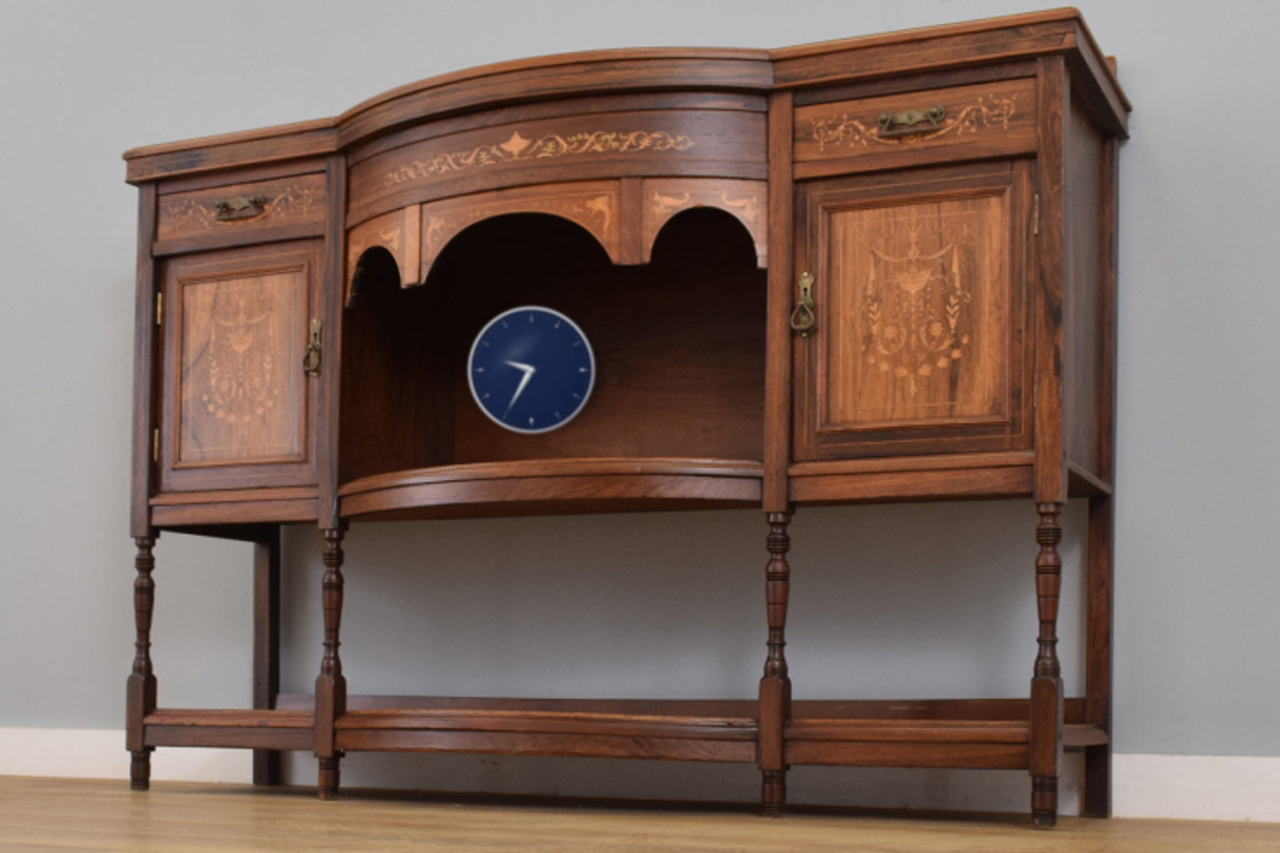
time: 9:35
